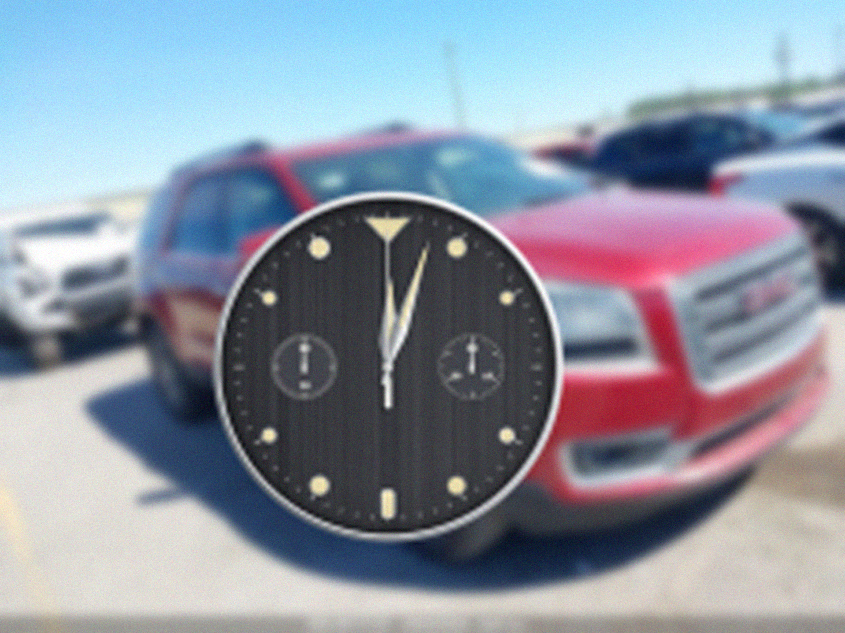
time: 12:03
